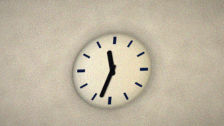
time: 11:33
